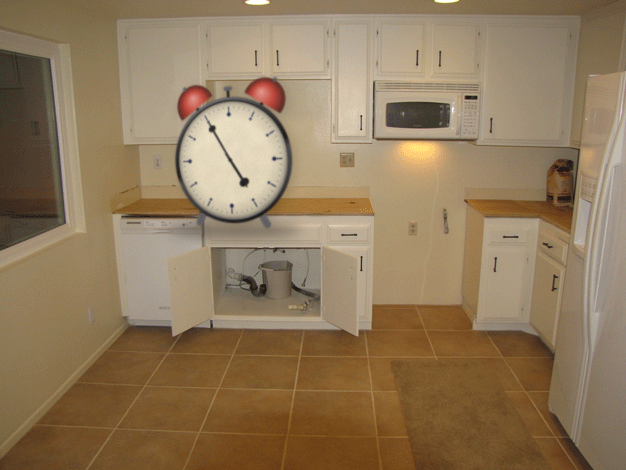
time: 4:55
